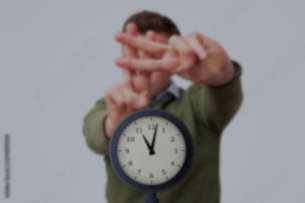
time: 11:02
